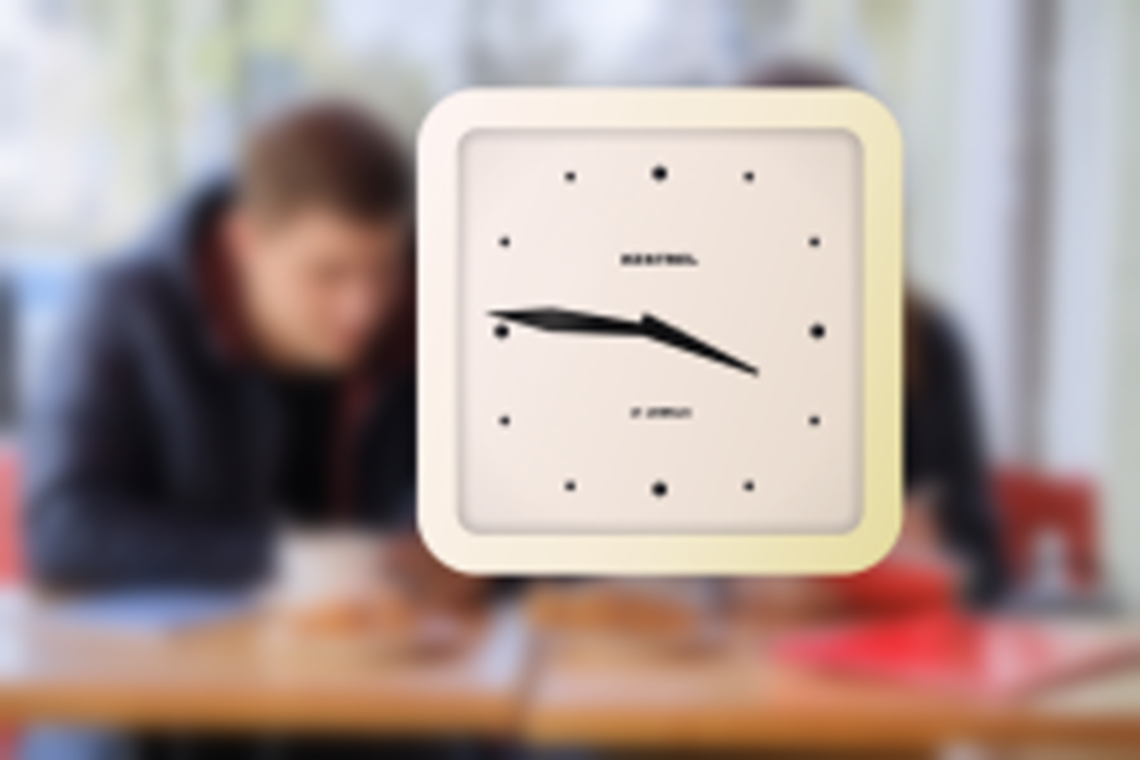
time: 3:46
